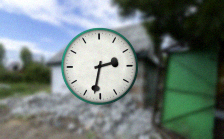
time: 2:32
